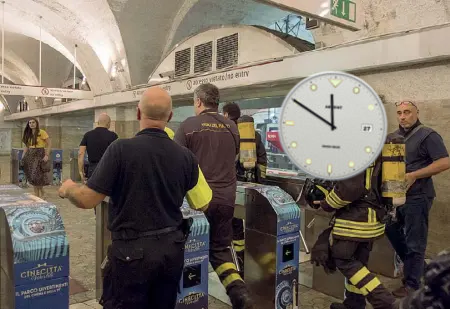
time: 11:50
